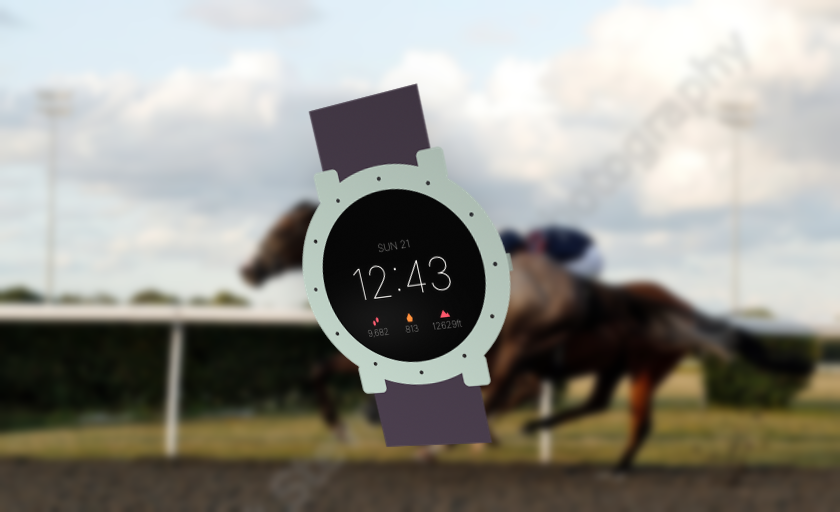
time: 12:43
